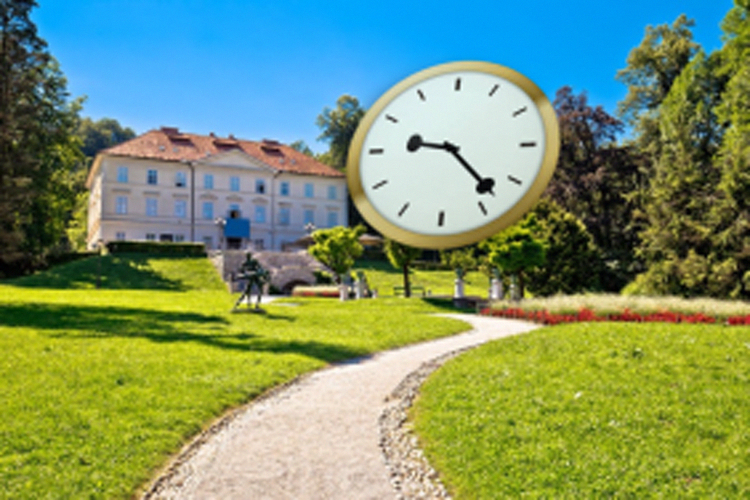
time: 9:23
